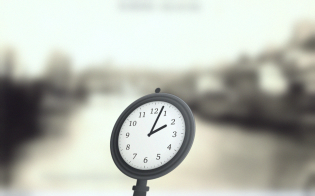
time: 2:03
